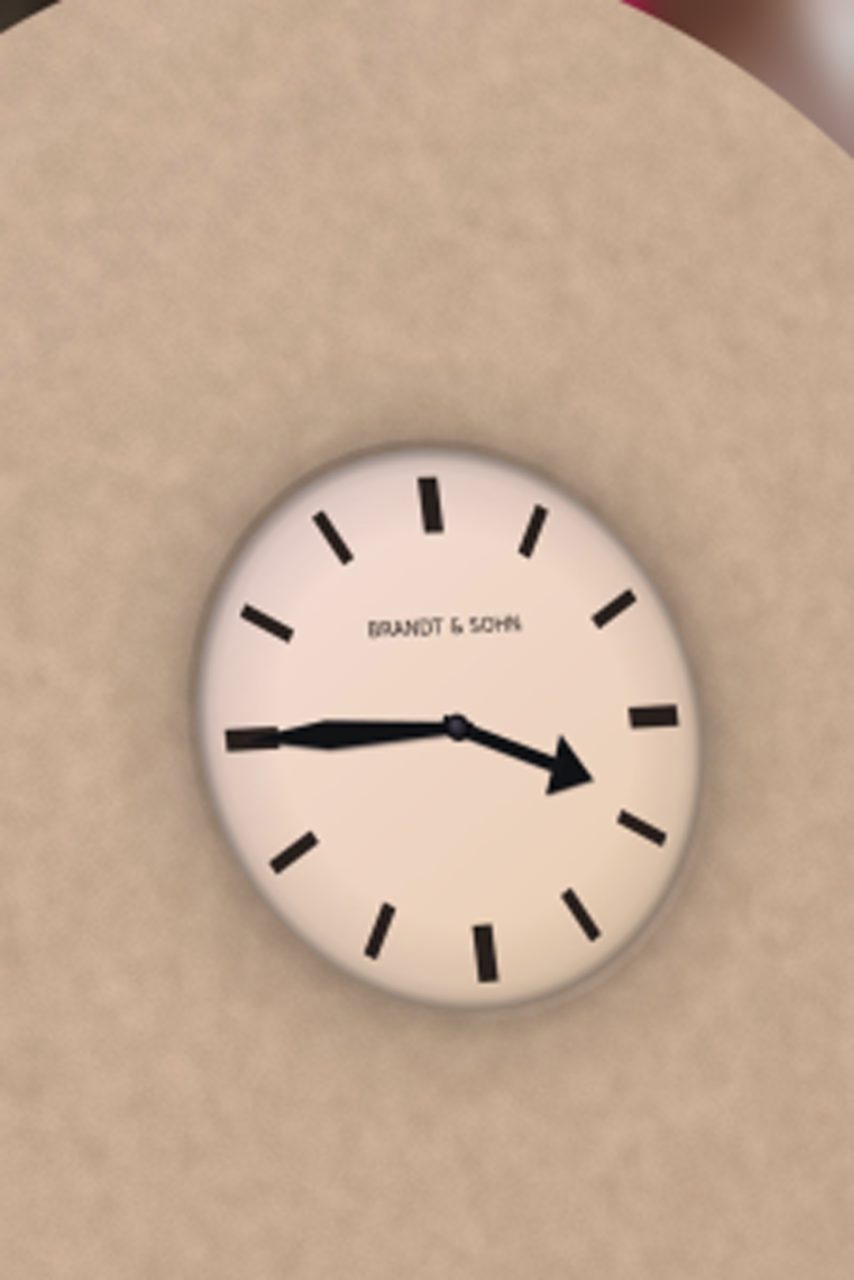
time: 3:45
